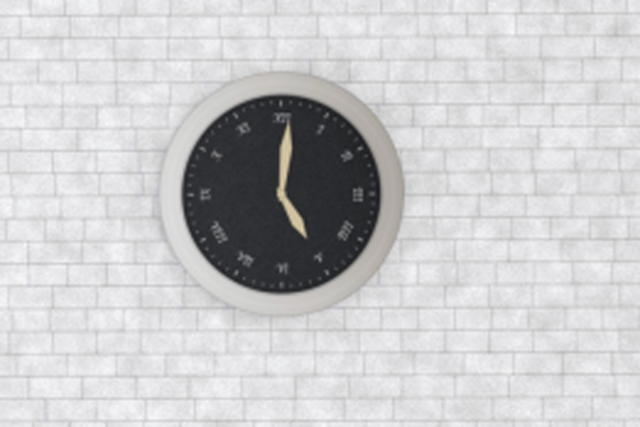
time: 5:01
